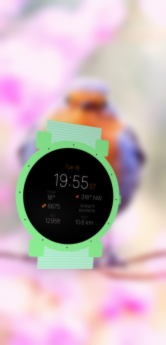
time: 19:55
